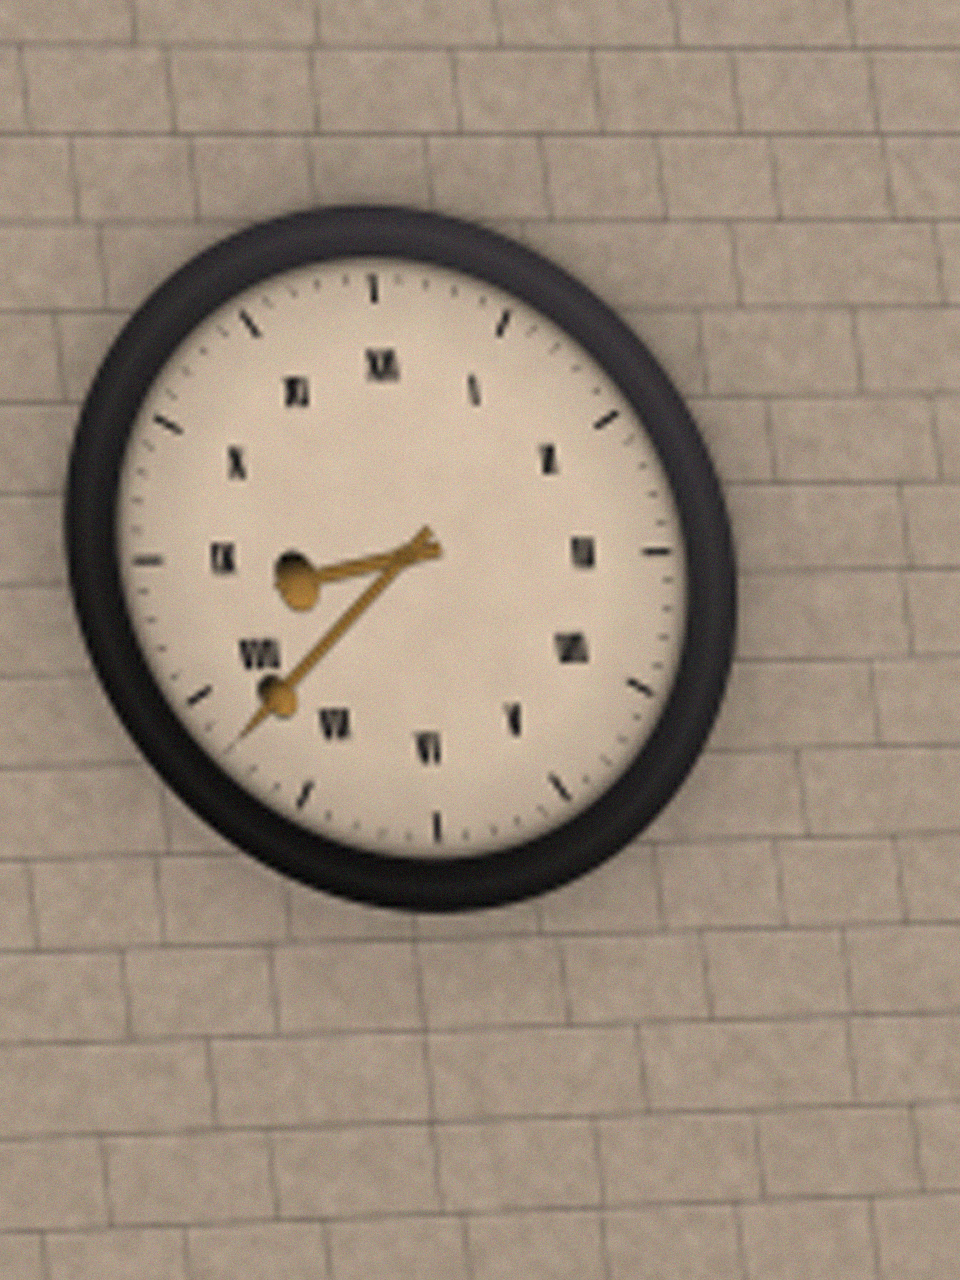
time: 8:38
